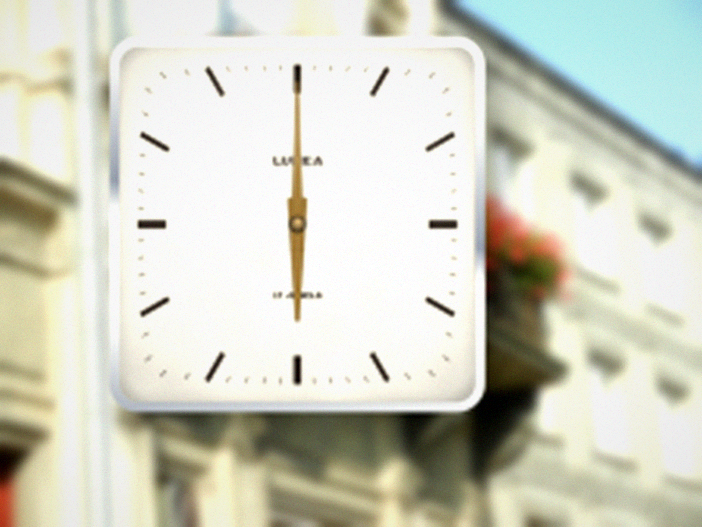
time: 6:00
